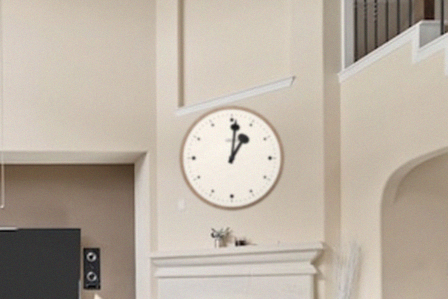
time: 1:01
